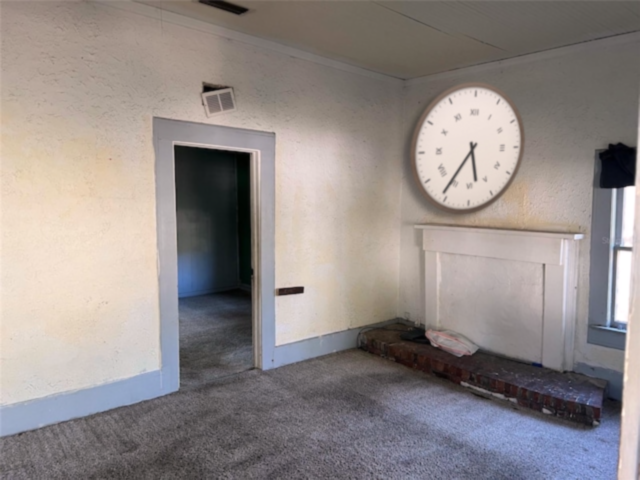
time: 5:36
